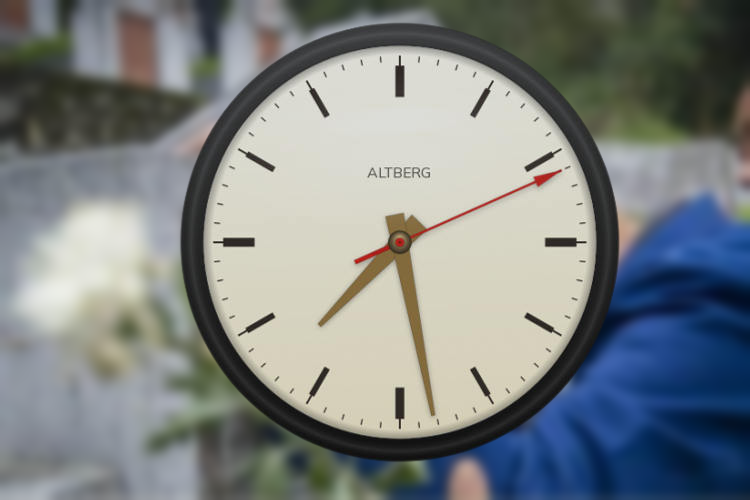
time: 7:28:11
